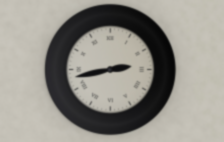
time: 2:43
